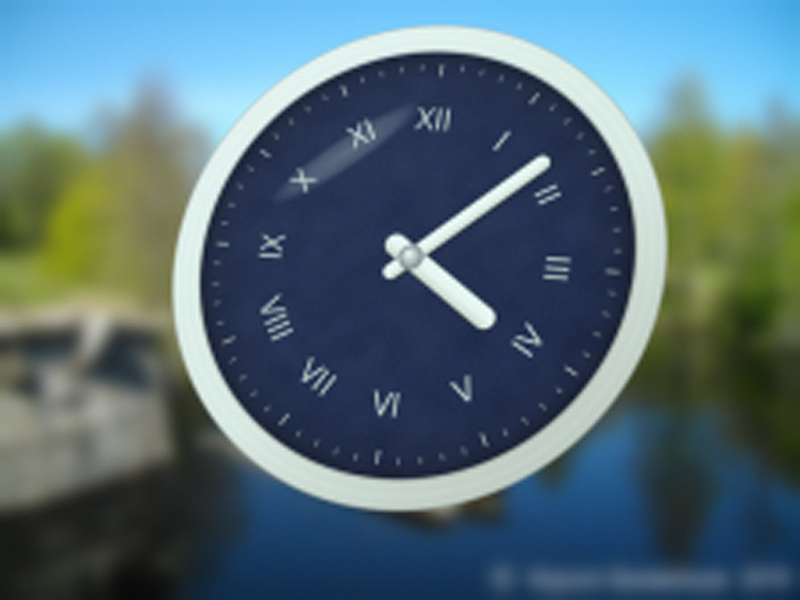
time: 4:08
